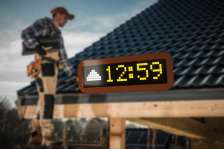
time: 12:59
